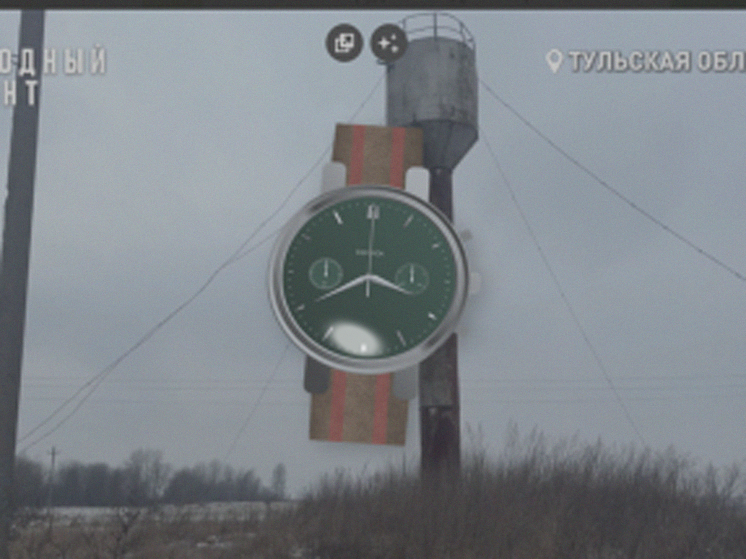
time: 3:40
